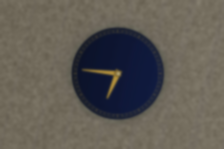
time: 6:46
